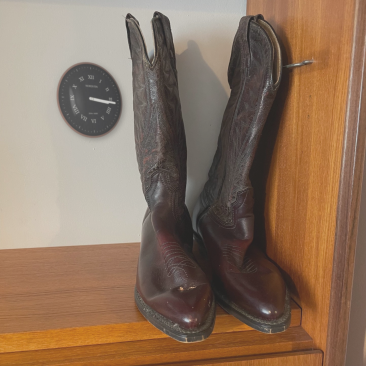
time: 3:16
